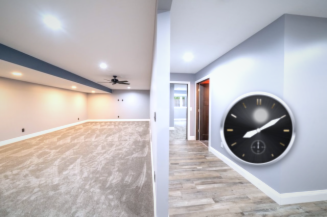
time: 8:10
